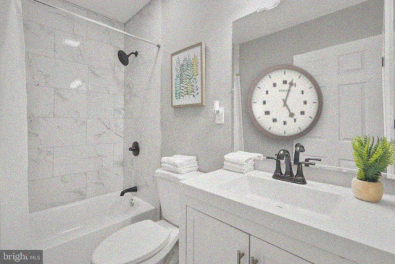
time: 5:03
